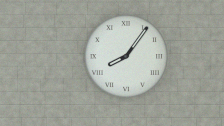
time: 8:06
